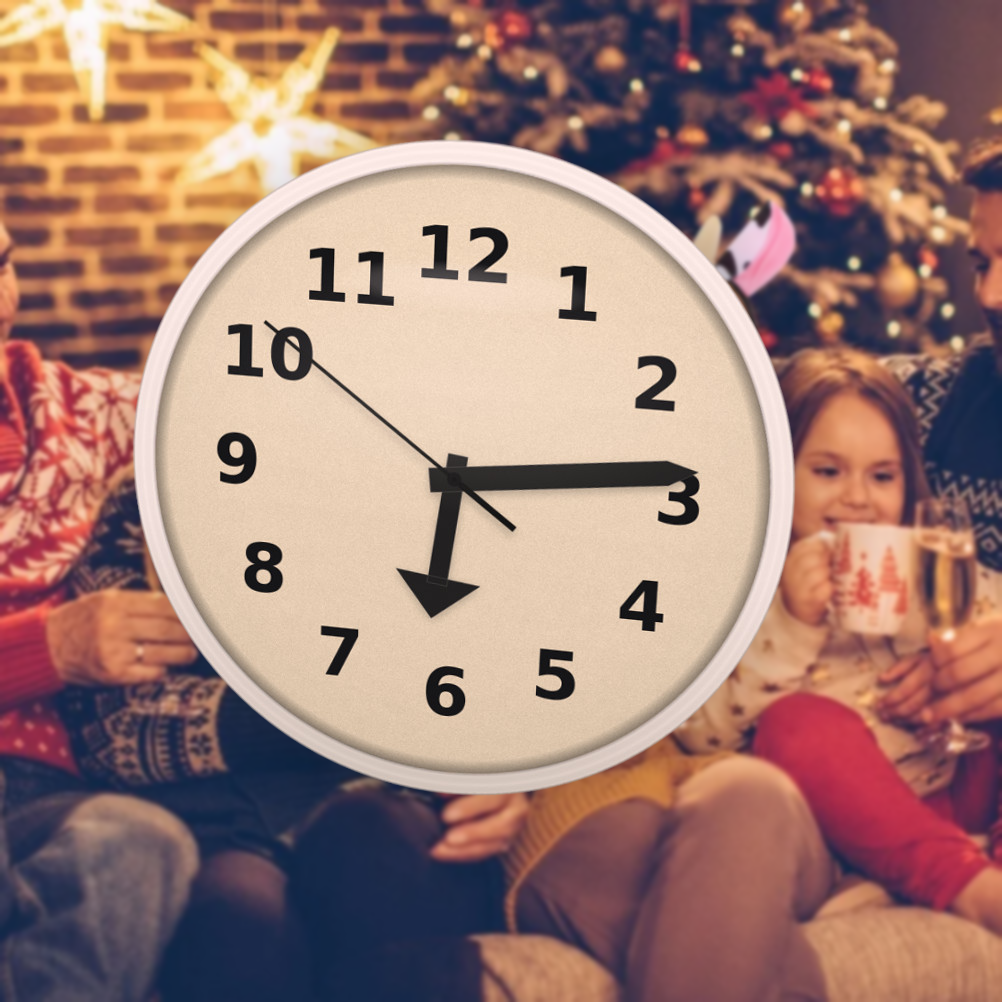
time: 6:13:51
